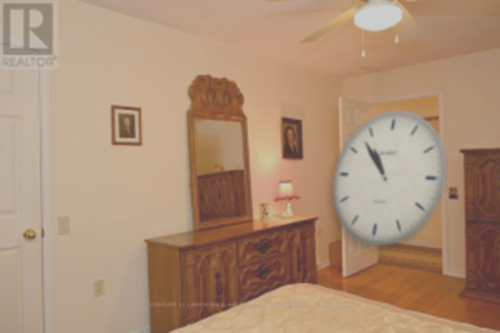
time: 10:53
